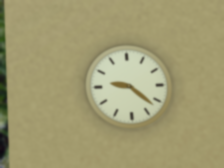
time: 9:22
